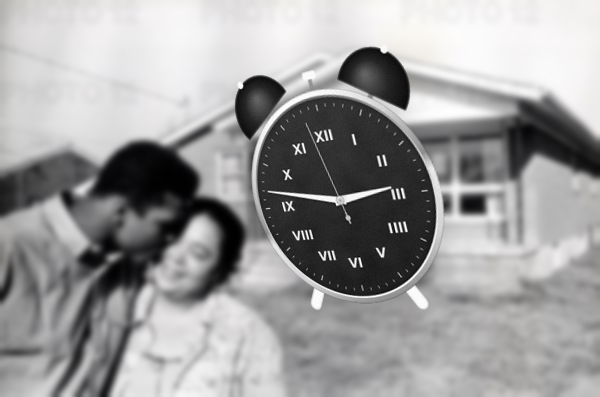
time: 2:46:58
